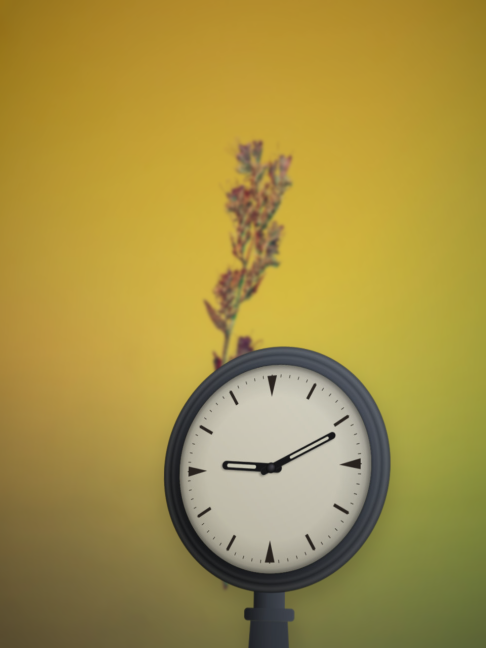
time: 9:11
